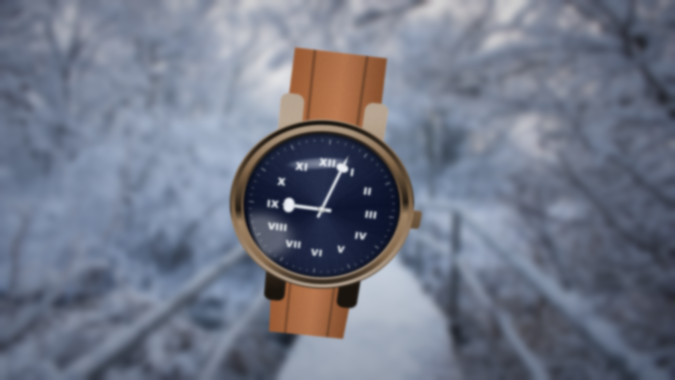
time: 9:03
